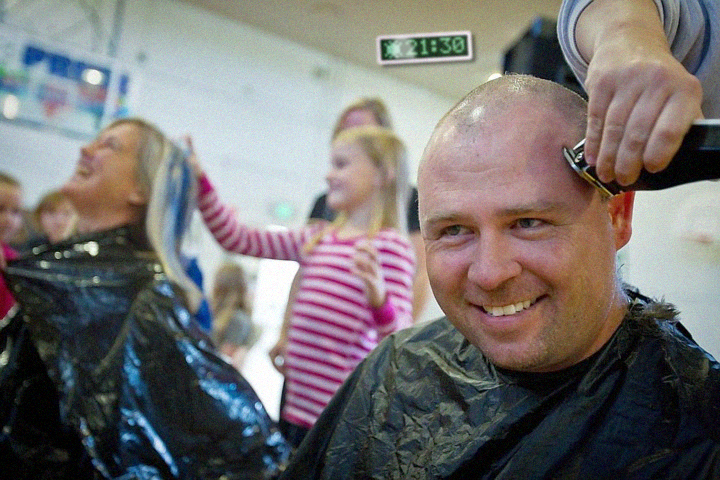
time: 21:30
